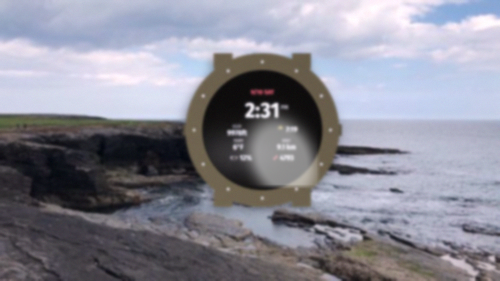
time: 2:31
